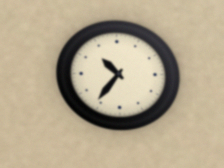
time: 10:36
